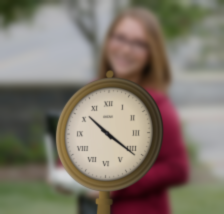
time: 10:21
